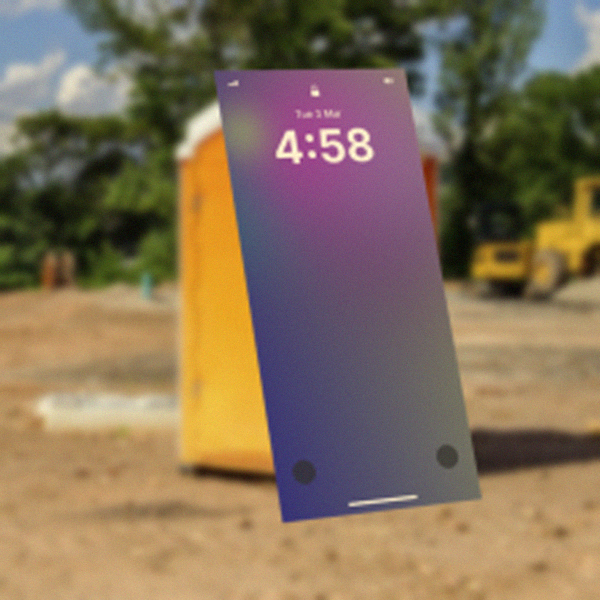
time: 4:58
